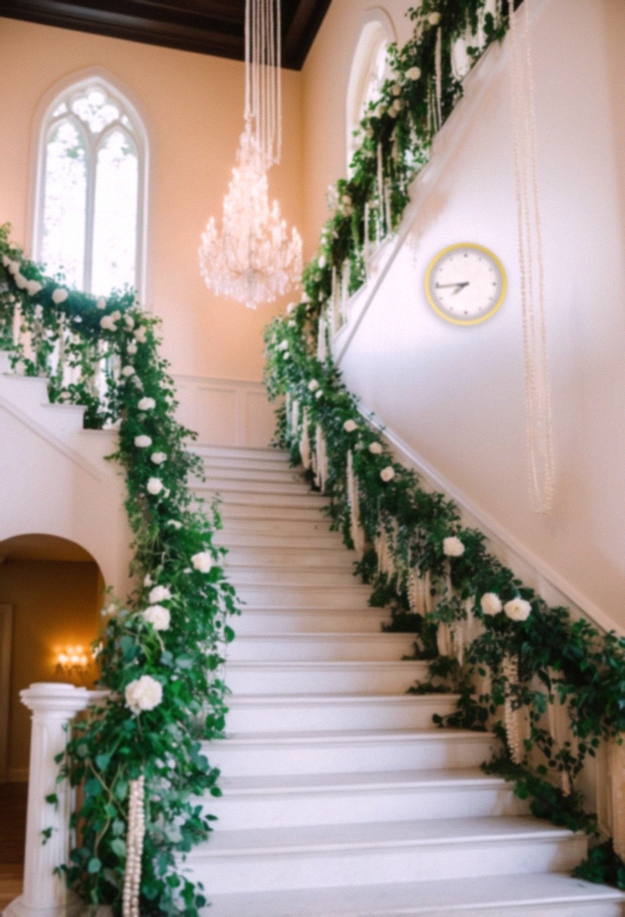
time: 7:44
